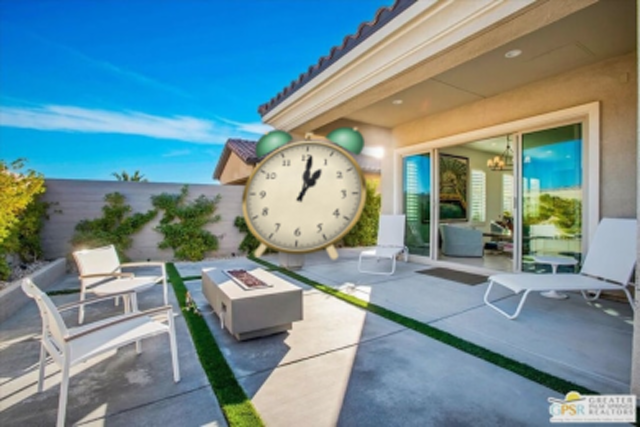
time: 1:01
